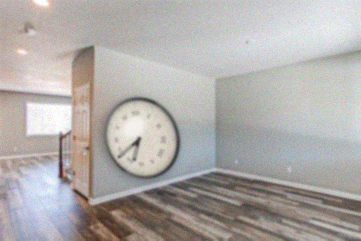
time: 6:39
